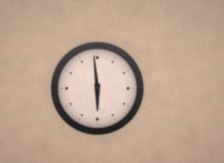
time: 5:59
